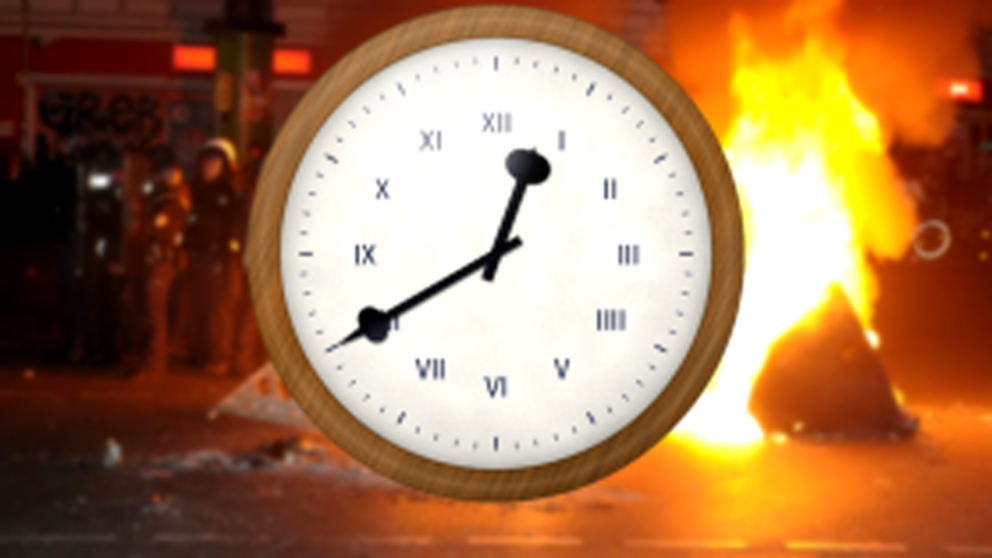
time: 12:40
